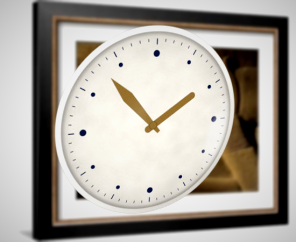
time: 1:53
